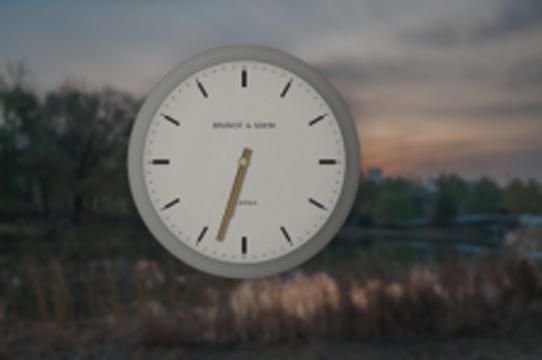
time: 6:33
